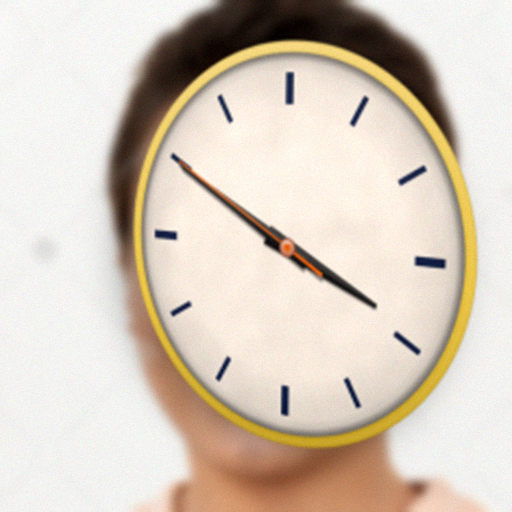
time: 3:49:50
